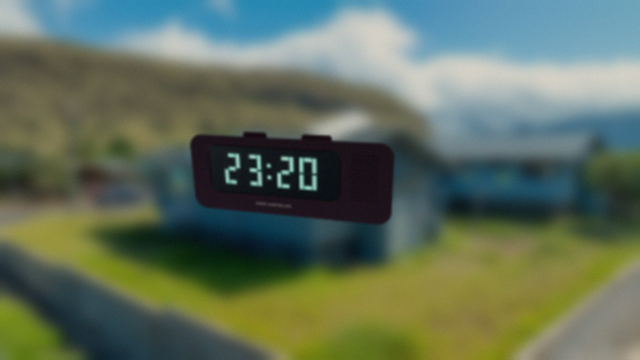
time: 23:20
